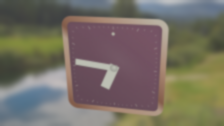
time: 6:46
